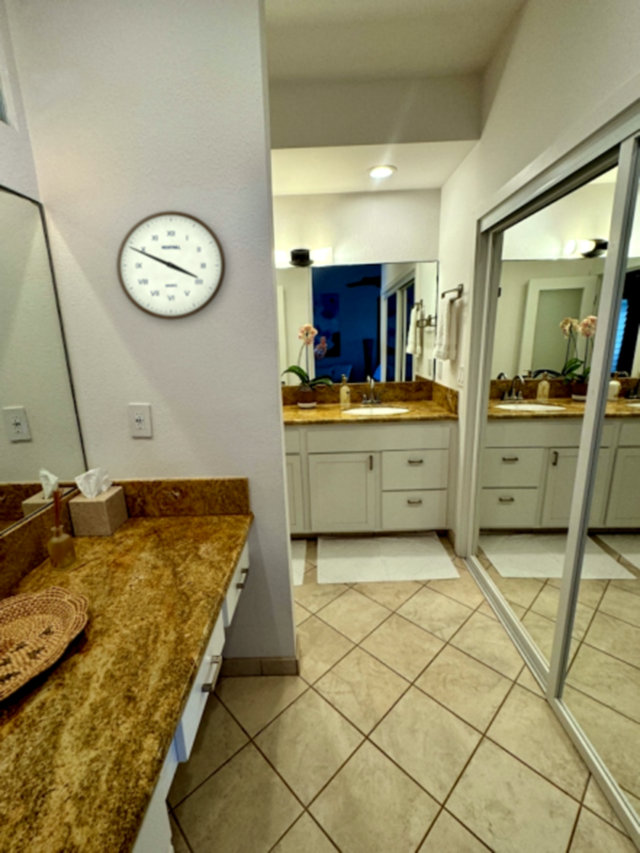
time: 3:49
